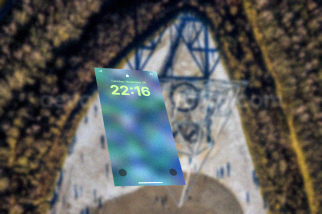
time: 22:16
